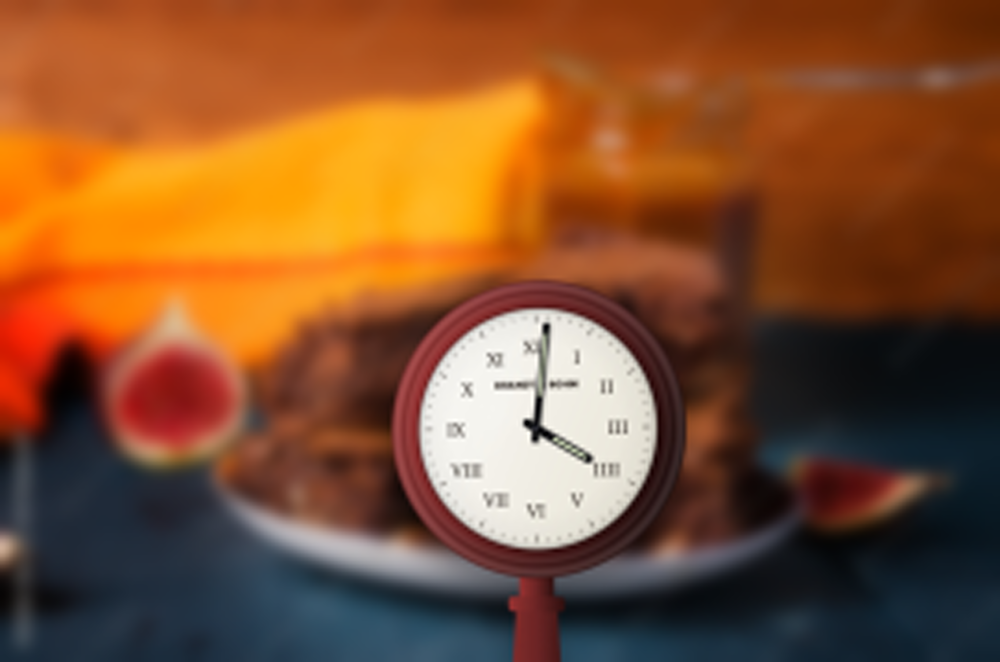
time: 4:01
